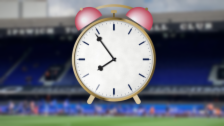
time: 7:54
